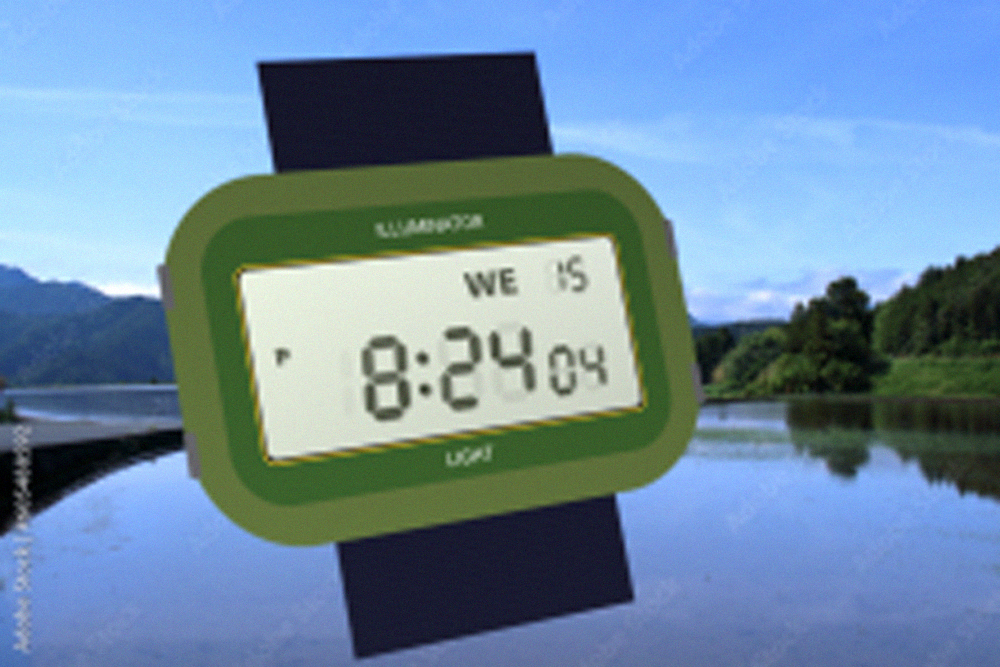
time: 8:24:04
